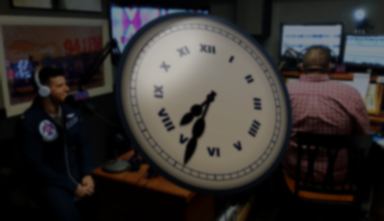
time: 7:34
